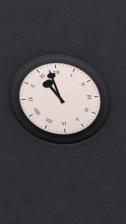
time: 10:58
